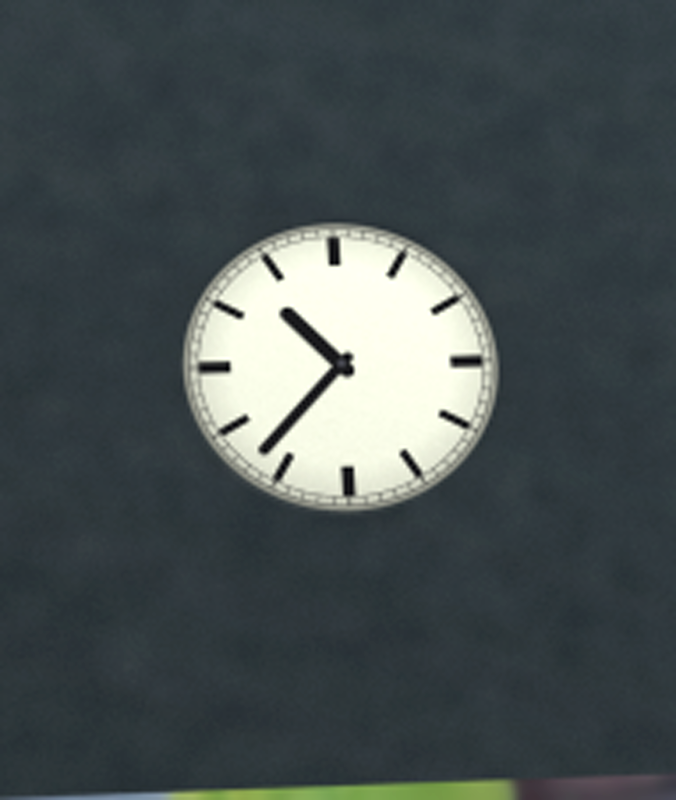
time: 10:37
